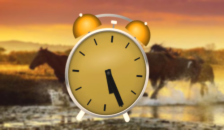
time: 5:25
